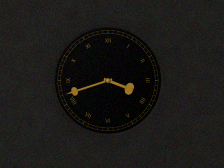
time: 3:42
